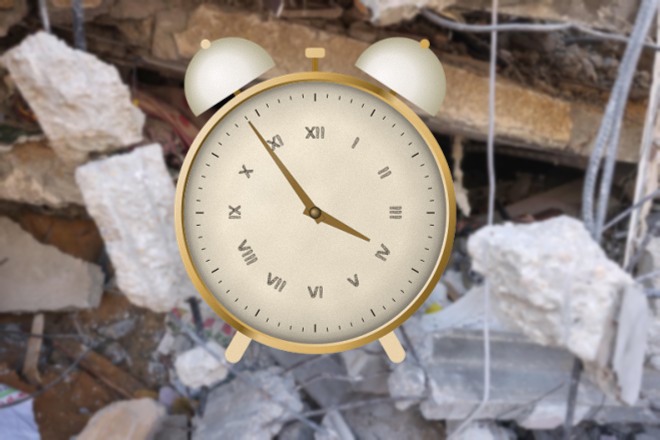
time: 3:54
